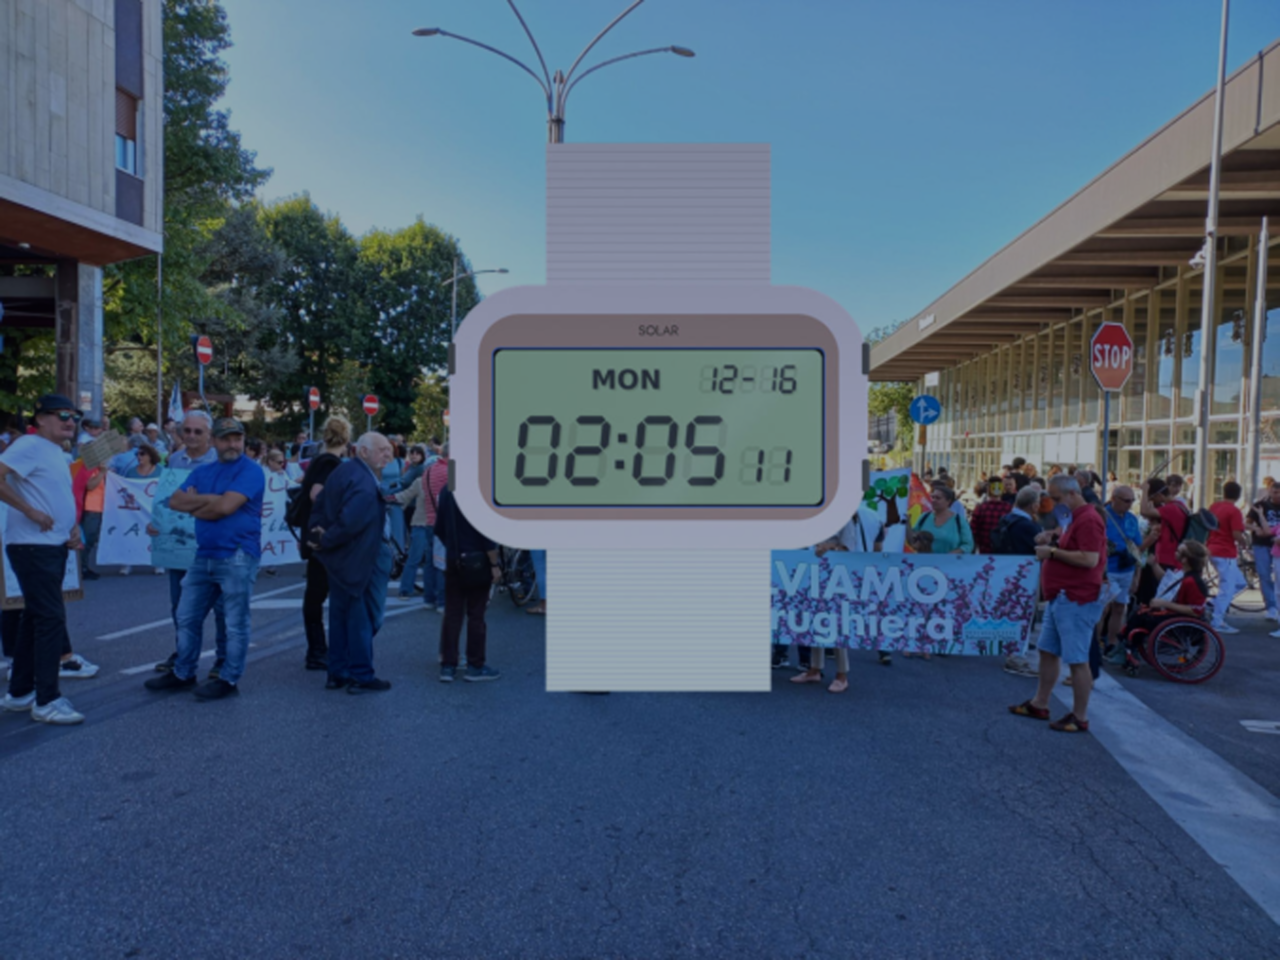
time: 2:05:11
